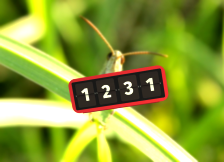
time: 12:31
